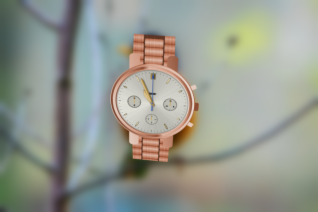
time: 10:56
